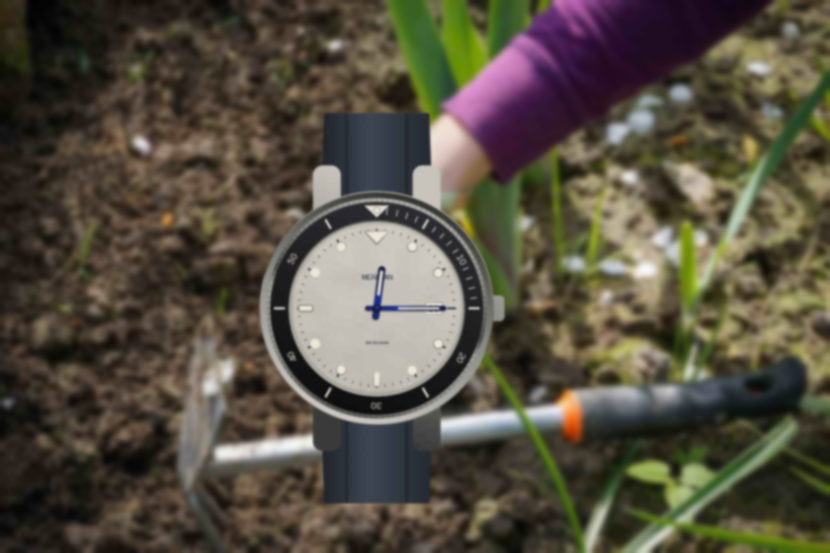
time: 12:15
